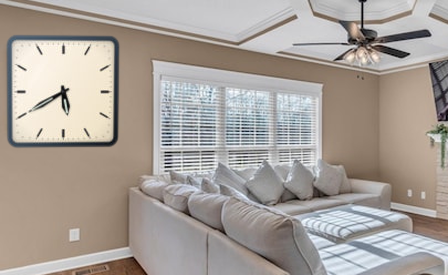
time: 5:40
